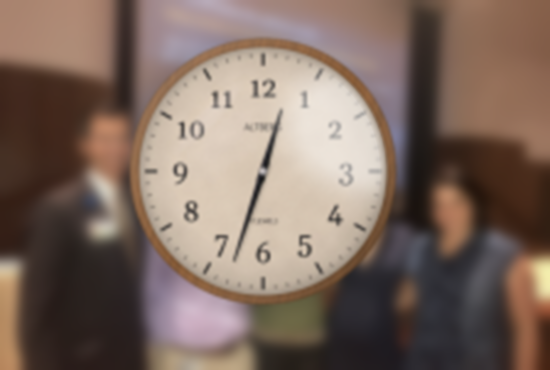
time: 12:33
